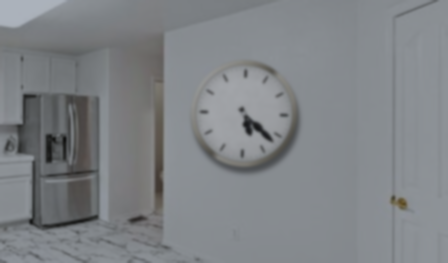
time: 5:22
